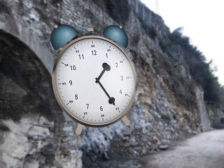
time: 1:25
